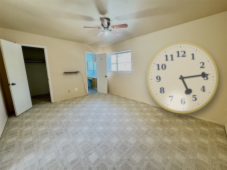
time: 5:14
